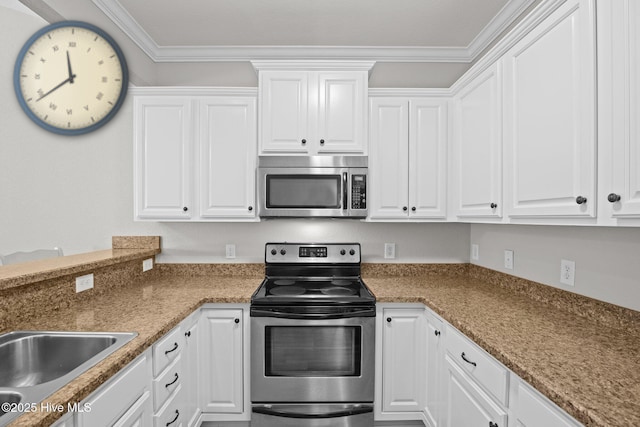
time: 11:39
